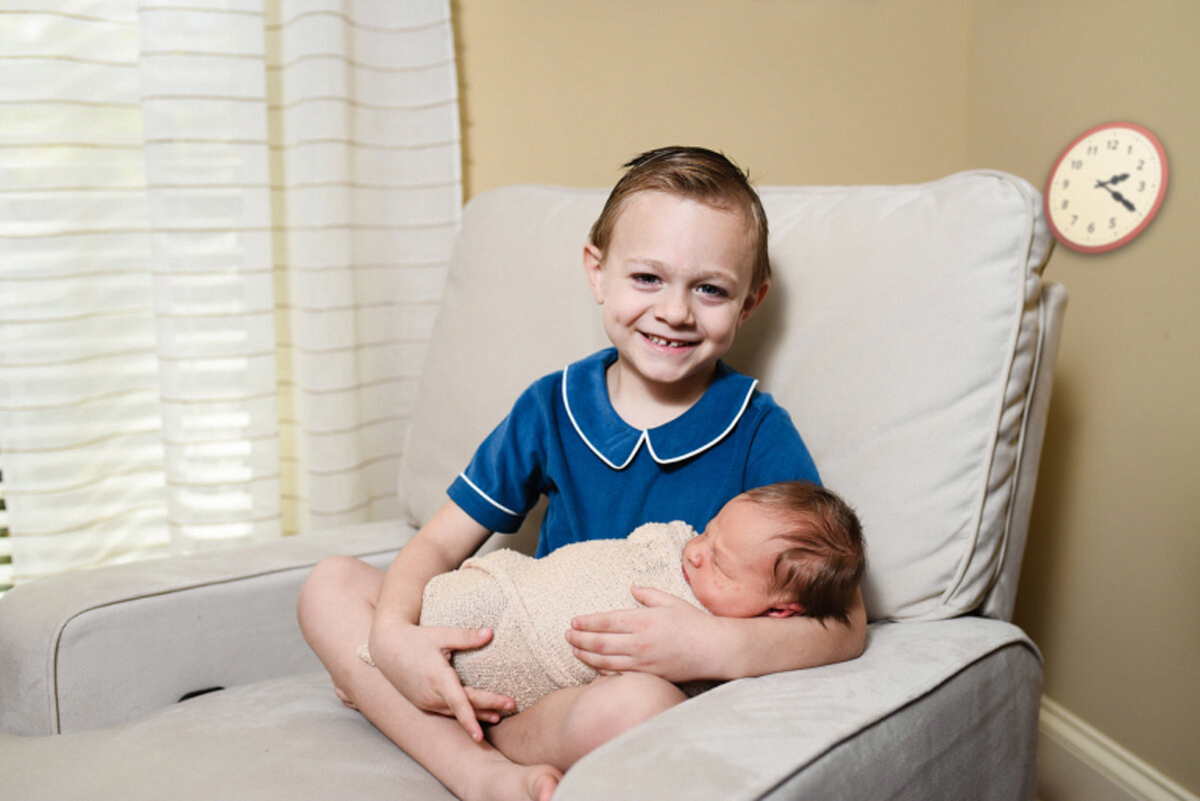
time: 2:20
